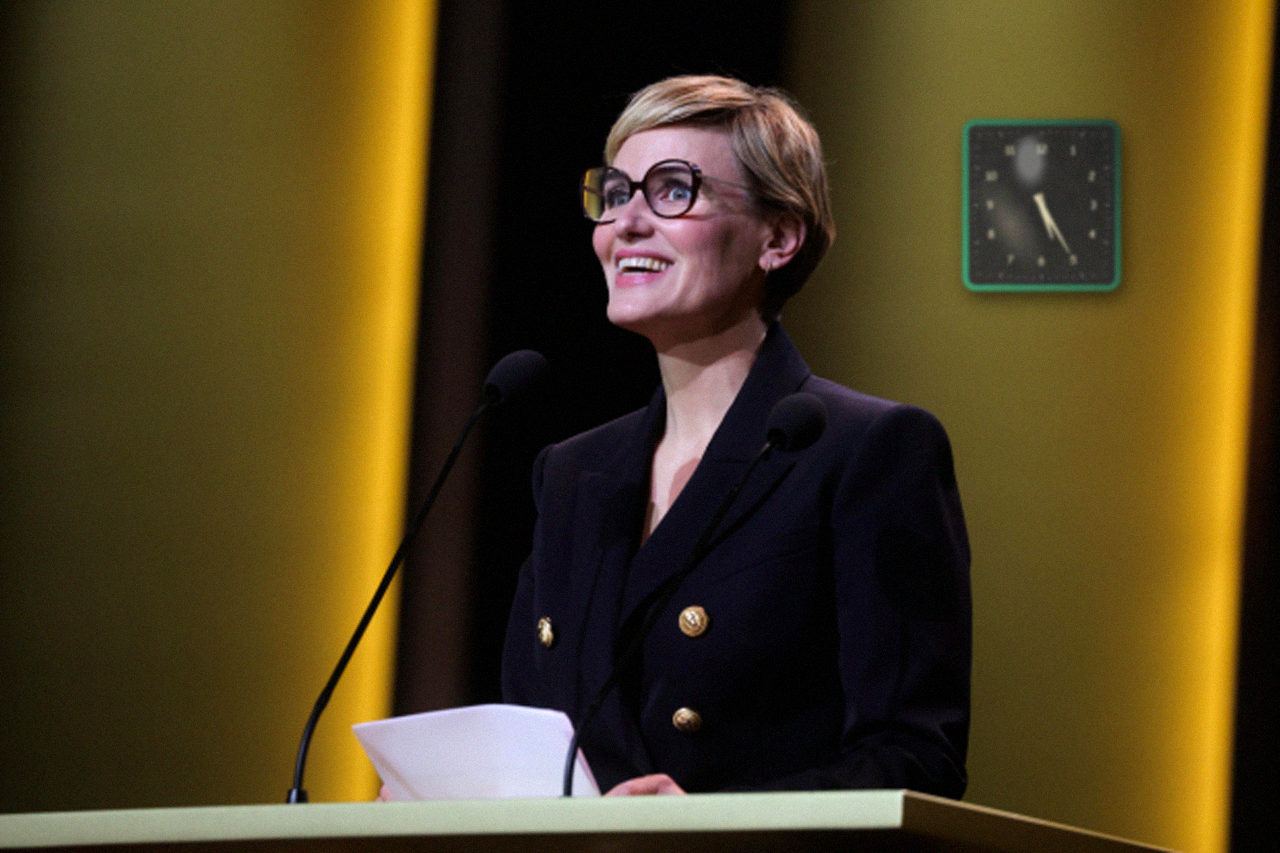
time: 5:25
